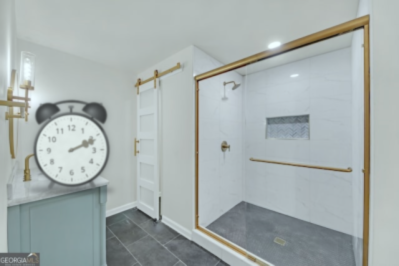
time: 2:11
